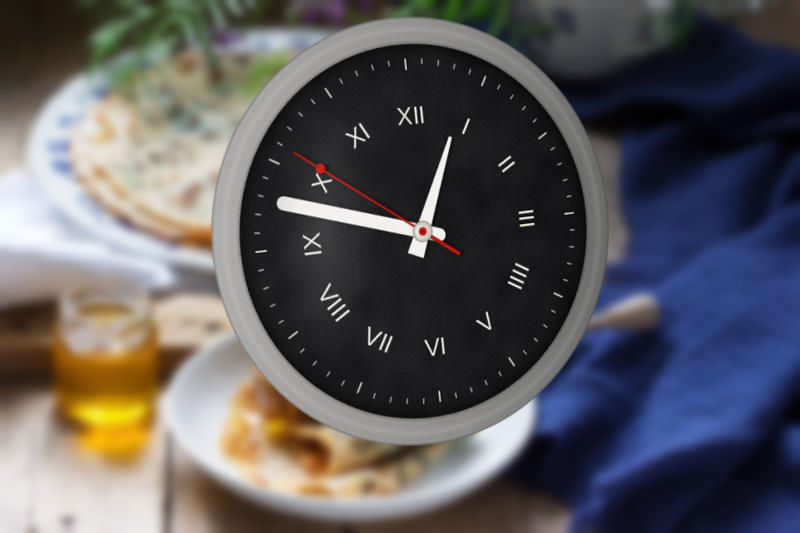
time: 12:47:51
